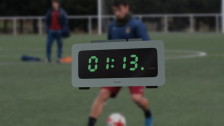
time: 1:13
